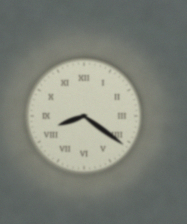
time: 8:21
